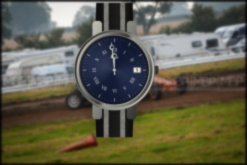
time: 11:59
